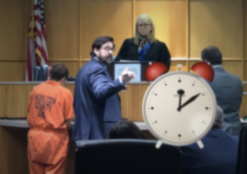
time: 12:09
